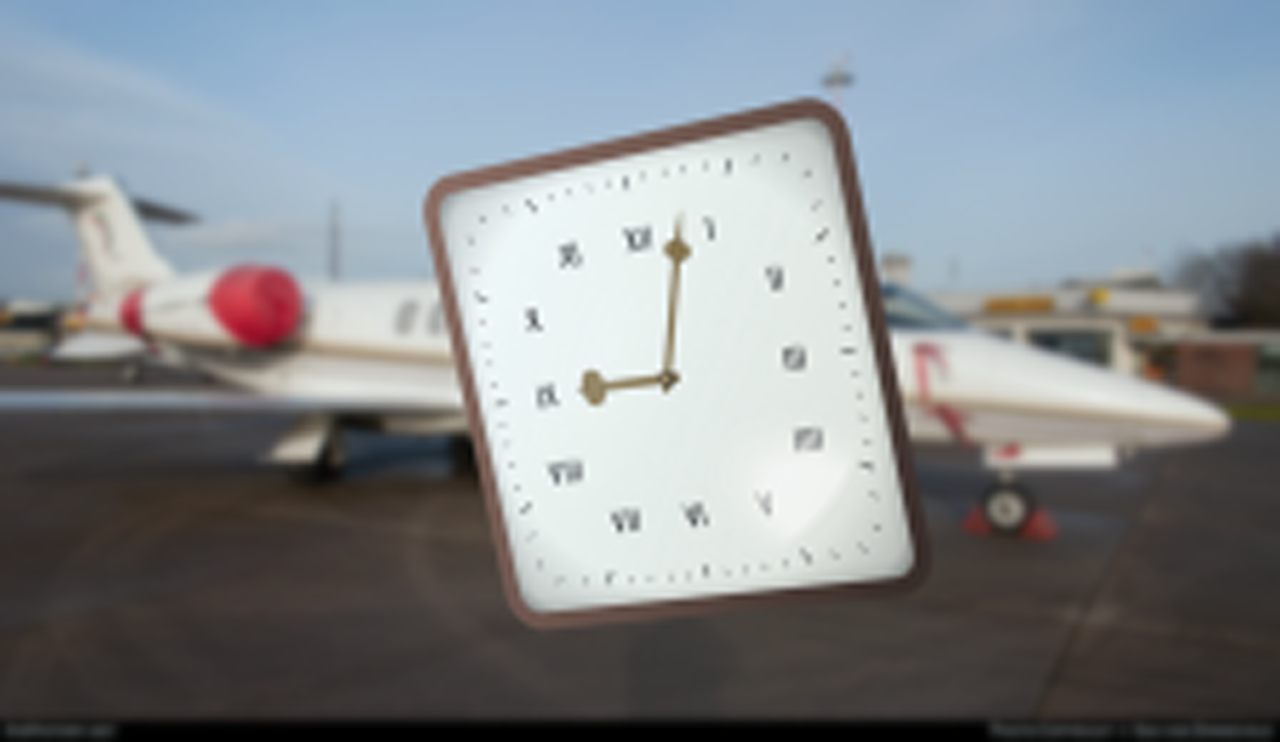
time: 9:03
